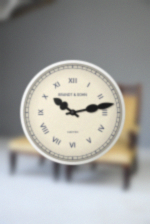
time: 10:13
